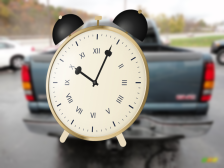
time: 10:04
